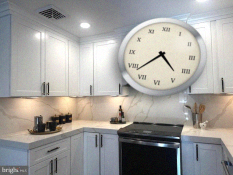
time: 4:38
